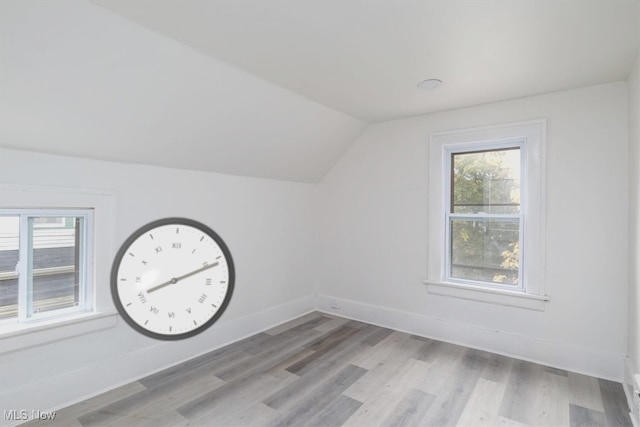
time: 8:11
